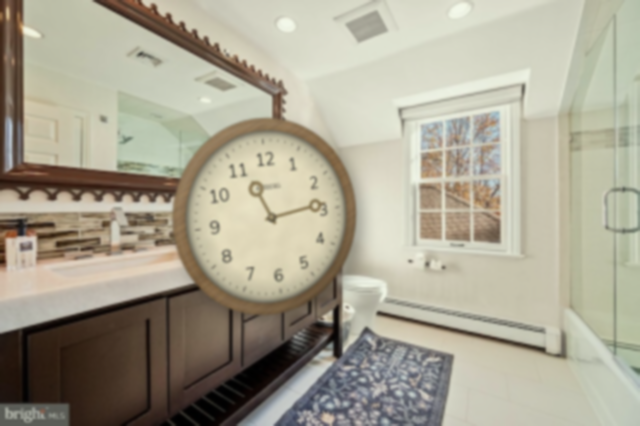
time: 11:14
